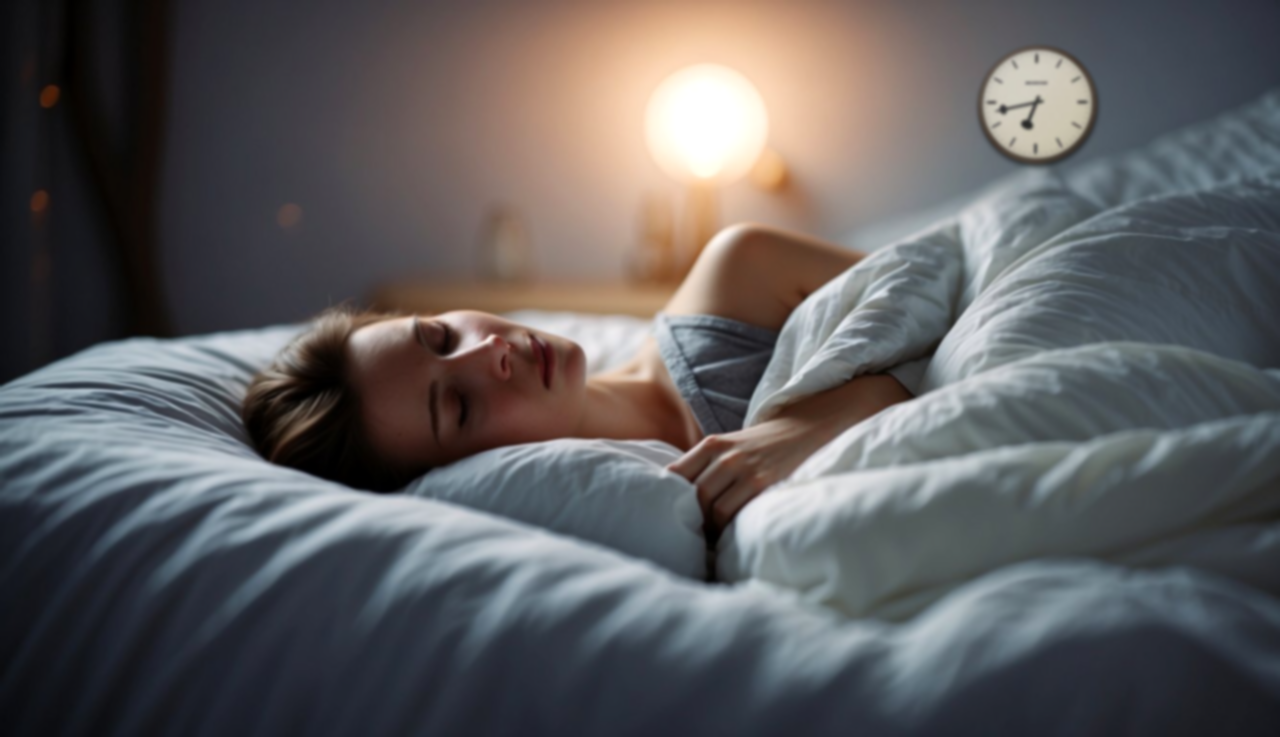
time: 6:43
